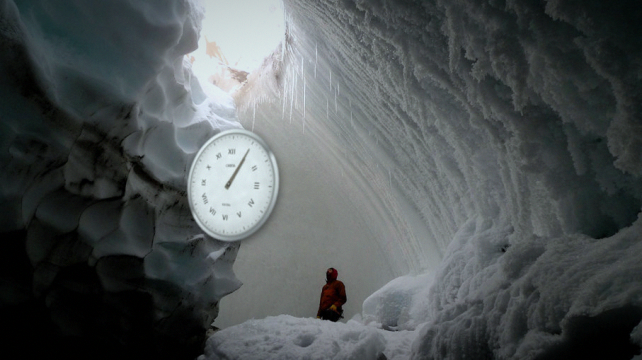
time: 1:05
